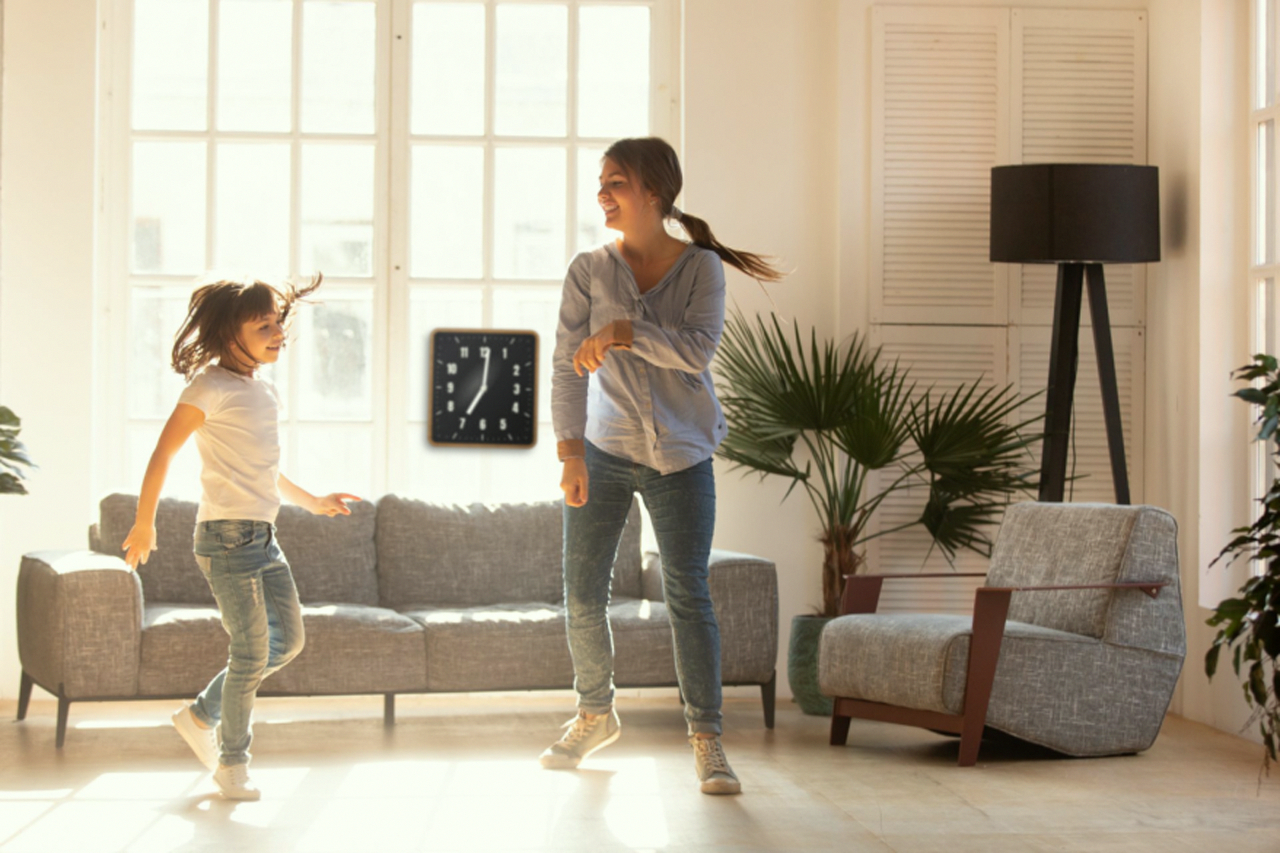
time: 7:01
